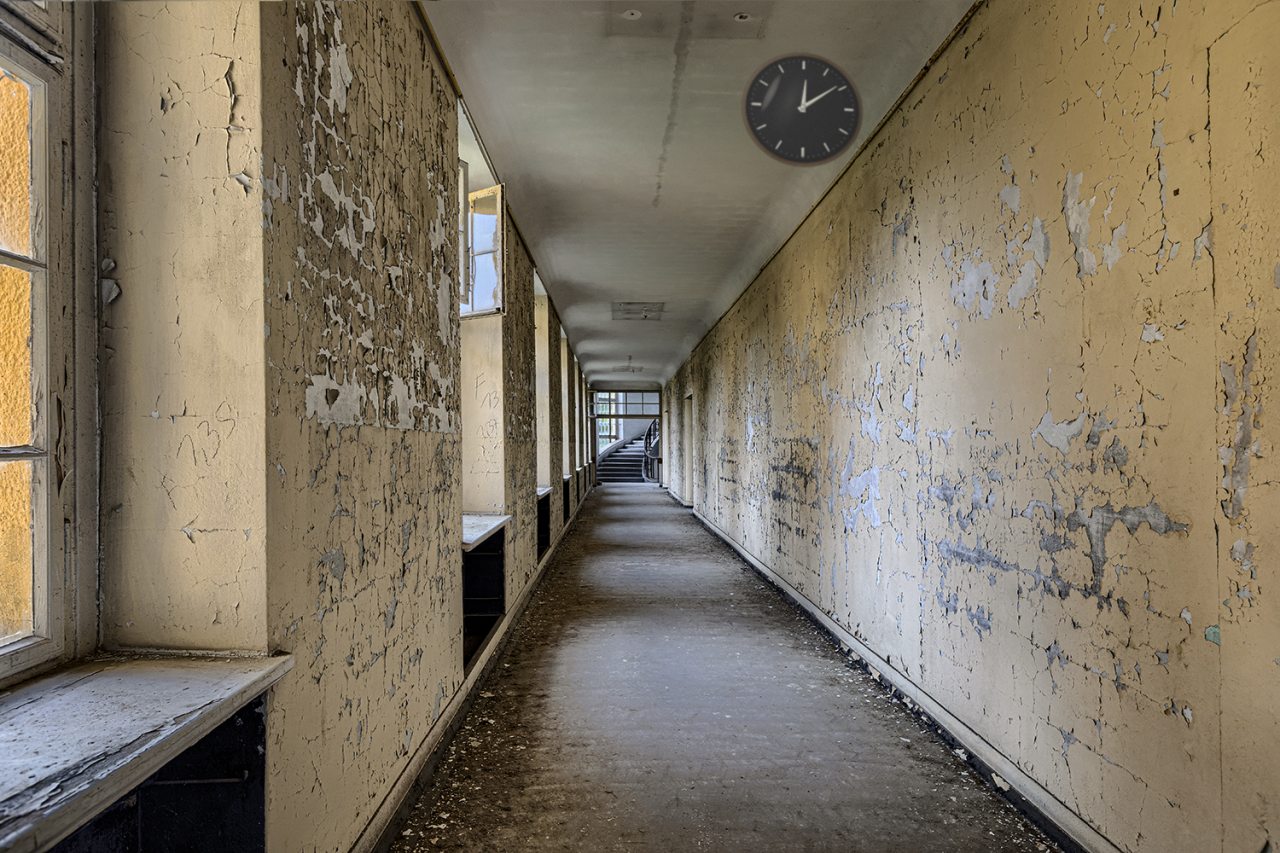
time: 12:09
